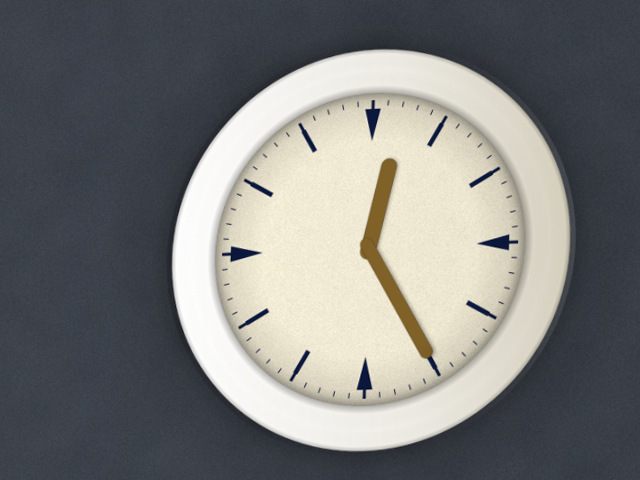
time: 12:25
